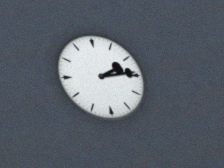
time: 2:14
